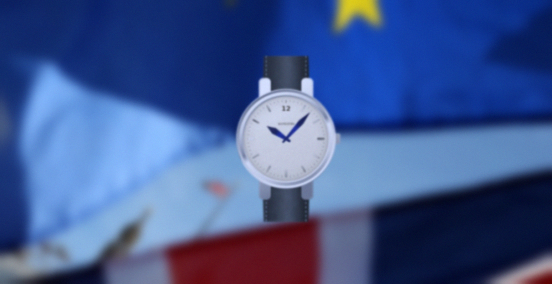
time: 10:07
